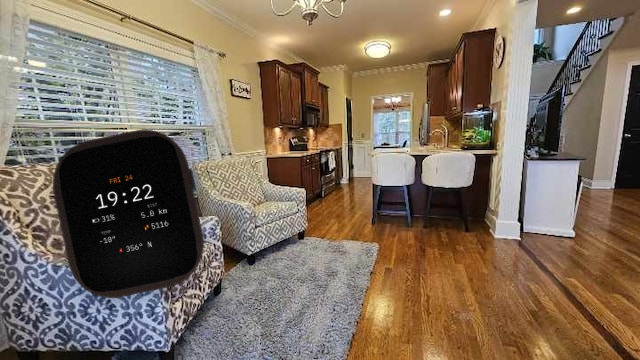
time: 19:22
